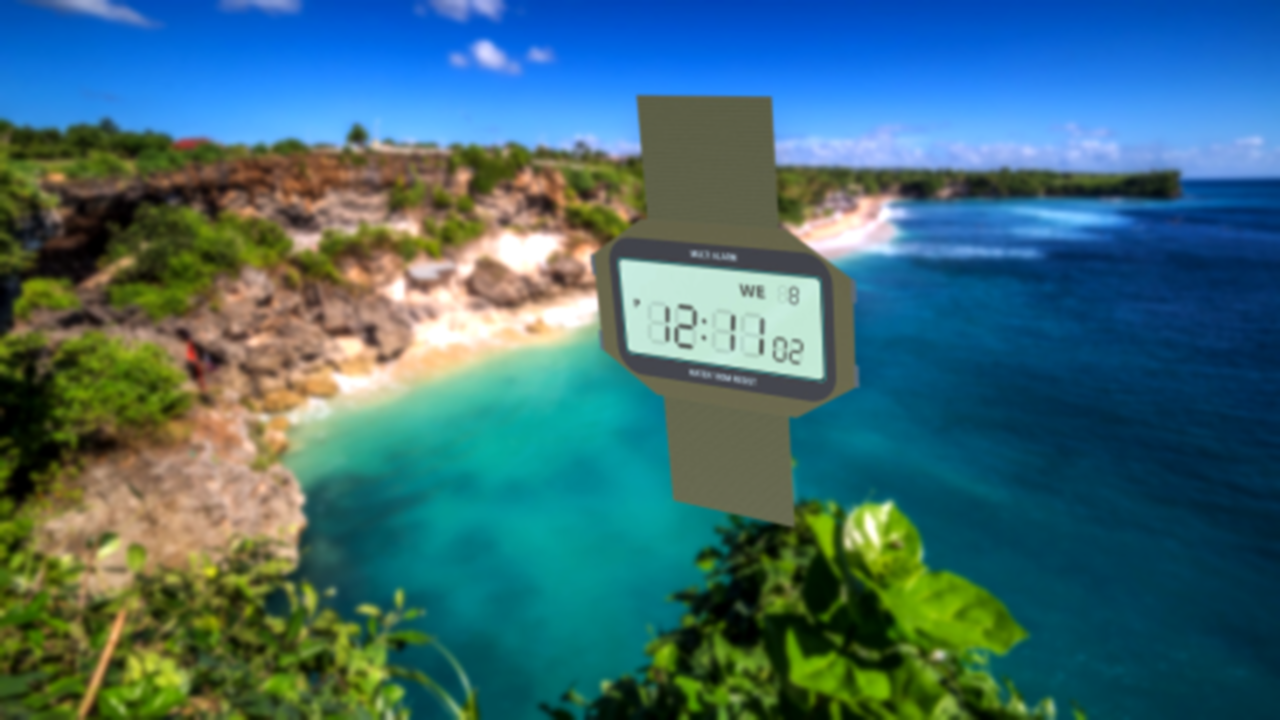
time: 12:11:02
